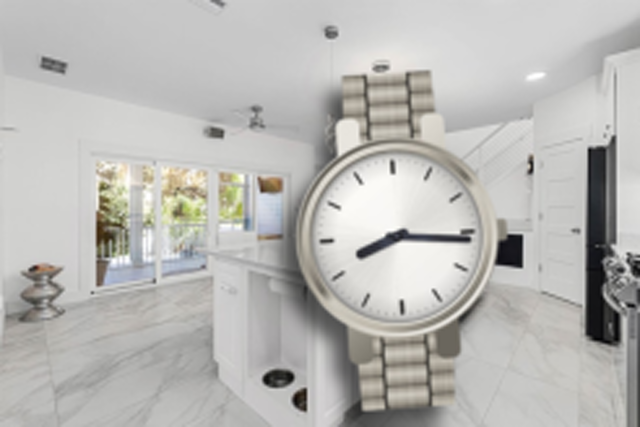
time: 8:16
